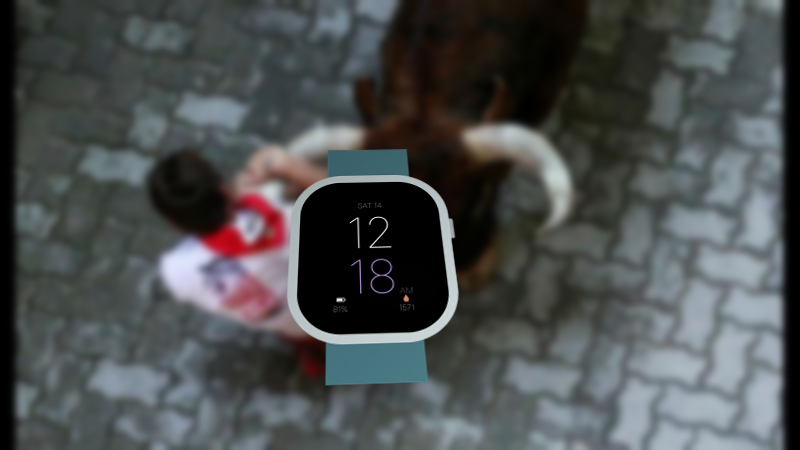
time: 12:18
